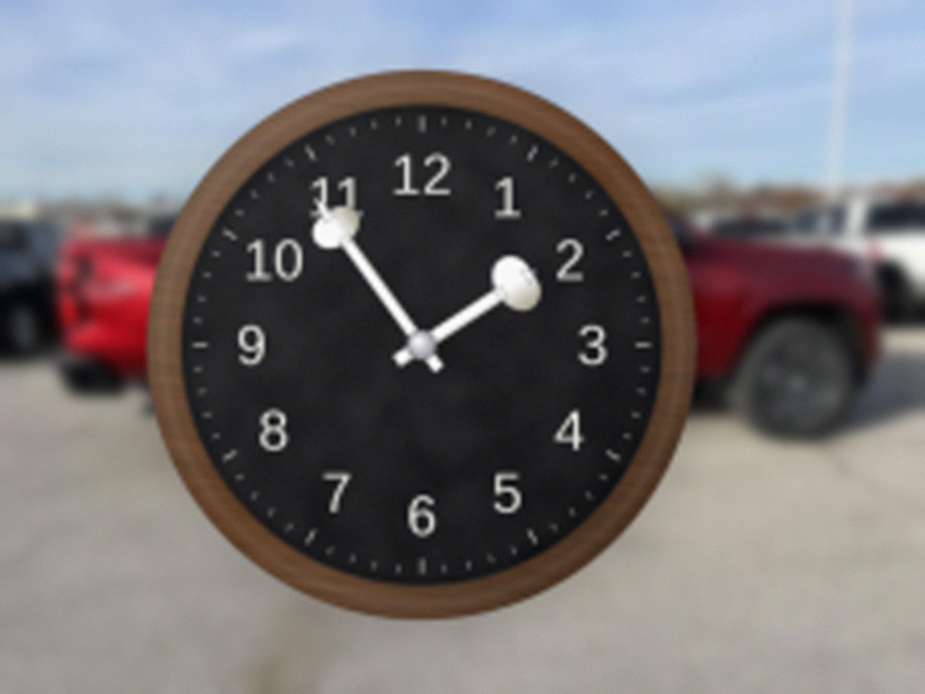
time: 1:54
